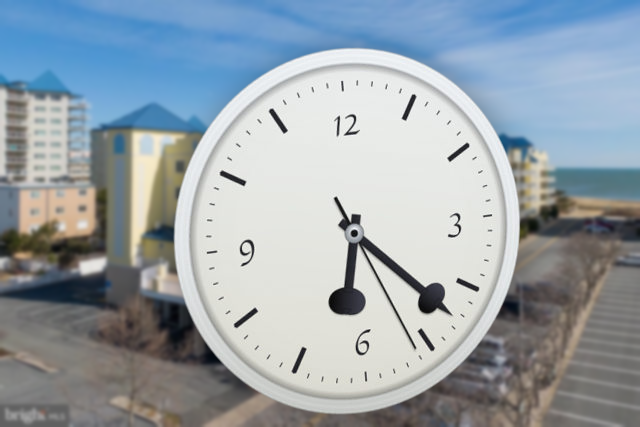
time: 6:22:26
